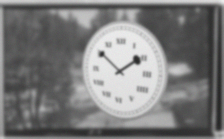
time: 1:51
